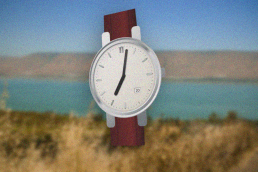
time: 7:02
